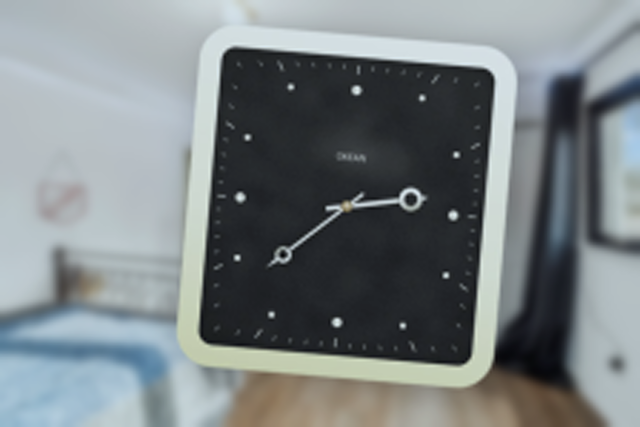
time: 2:38
